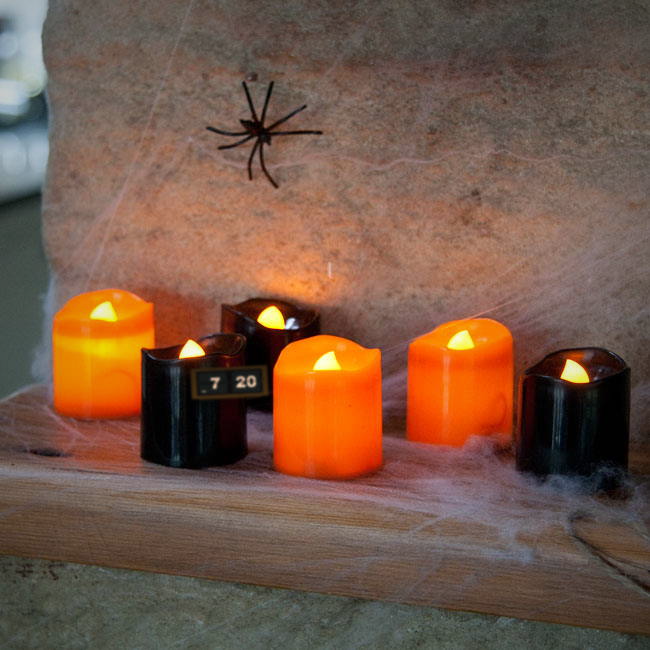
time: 7:20
